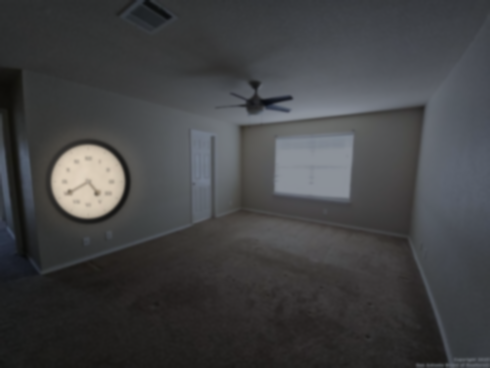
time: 4:40
